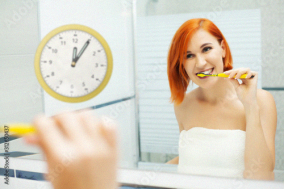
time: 12:05
